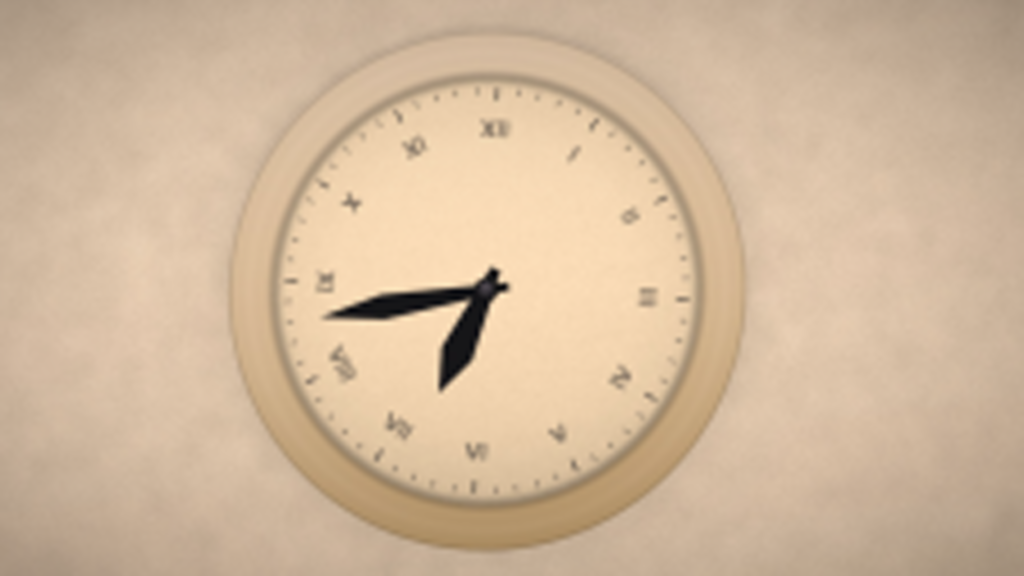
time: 6:43
